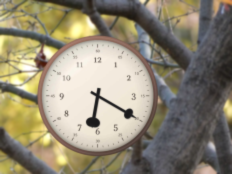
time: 6:20
